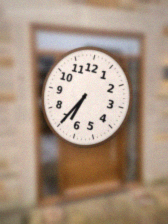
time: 6:35
